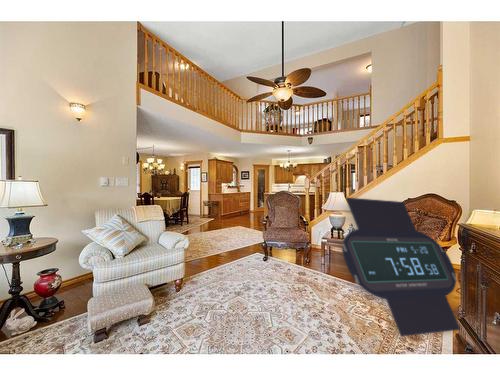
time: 7:58:58
